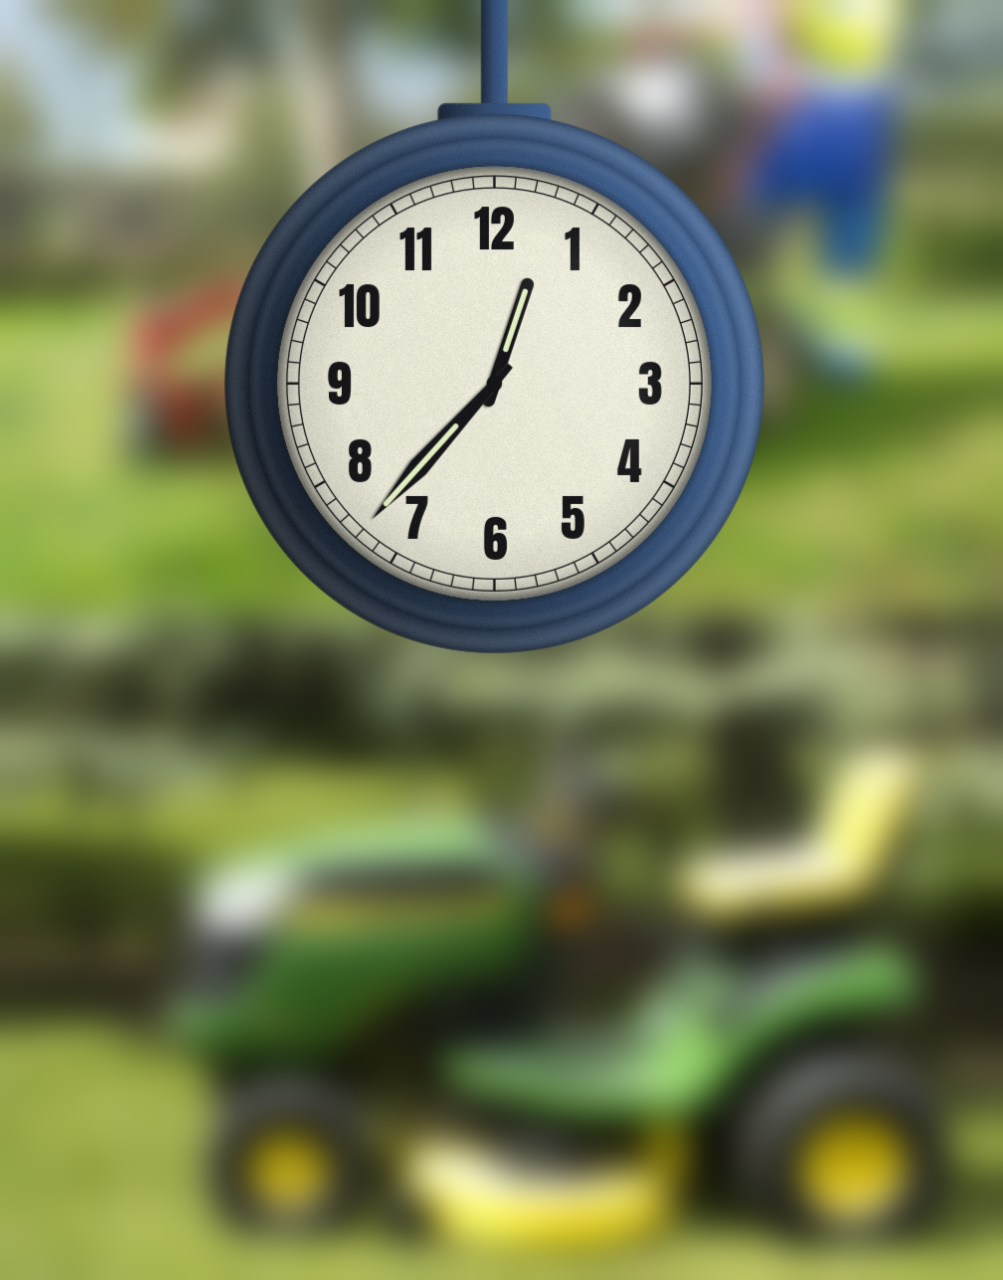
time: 12:37
